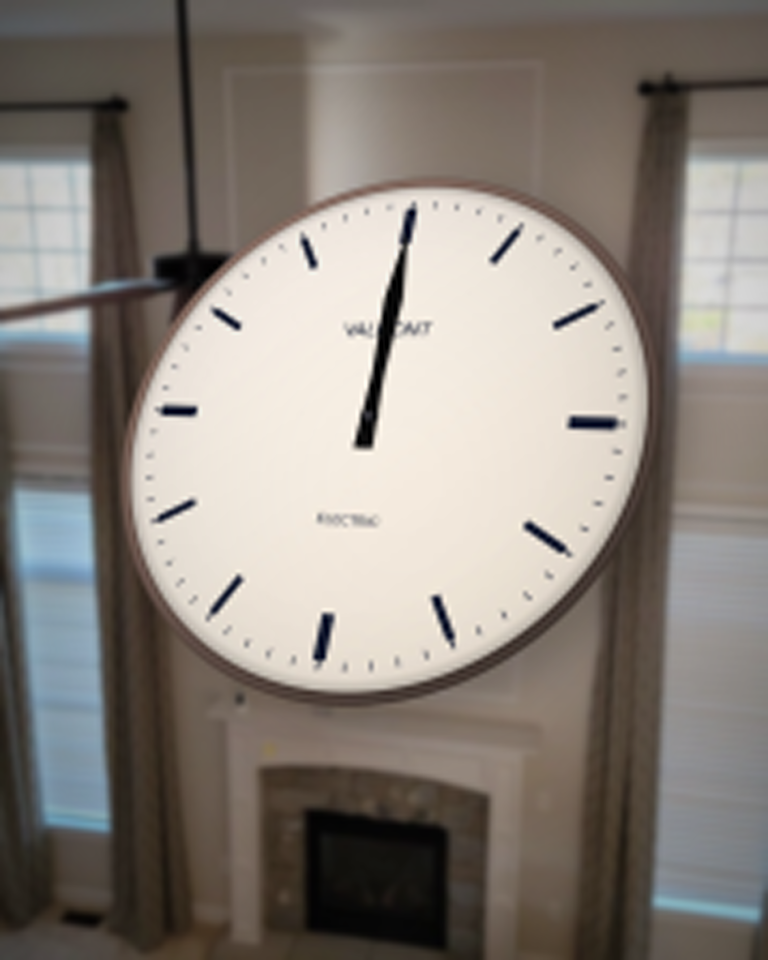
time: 12:00
